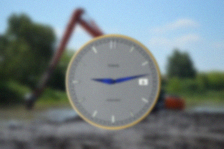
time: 9:13
